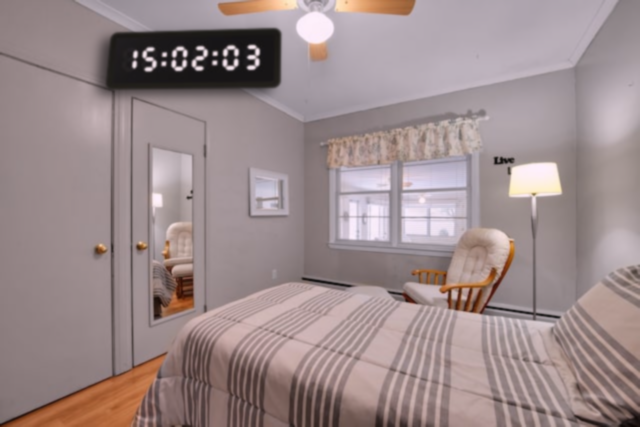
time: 15:02:03
